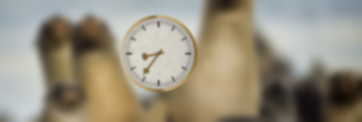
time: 8:36
